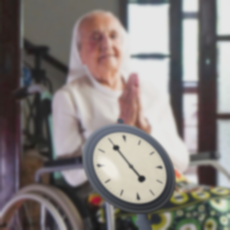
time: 4:55
